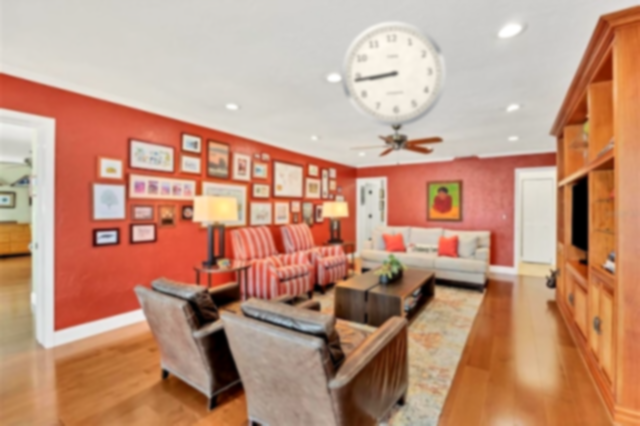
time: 8:44
